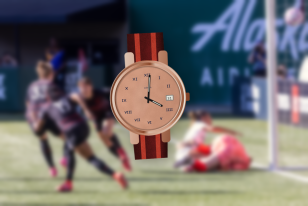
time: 4:01
